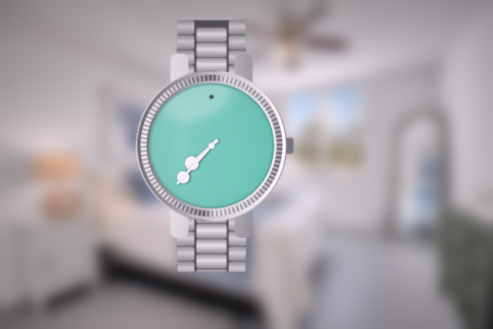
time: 7:37
